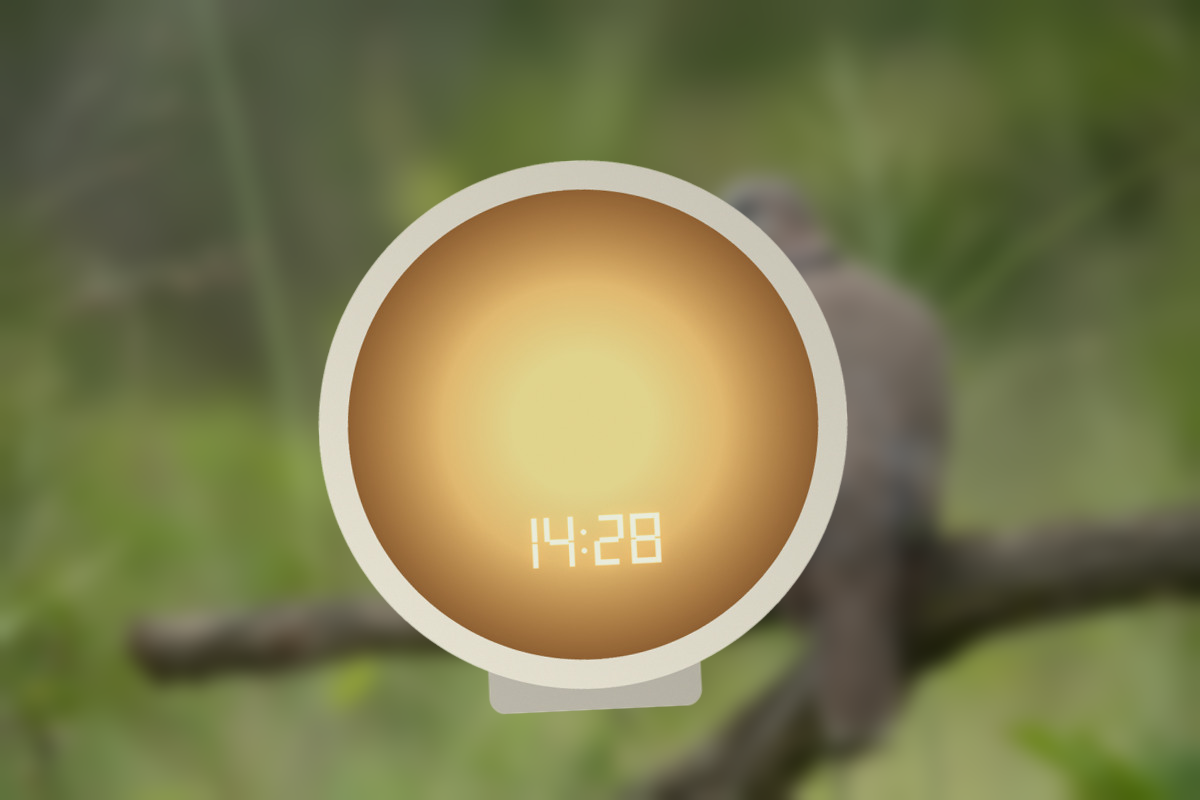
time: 14:28
